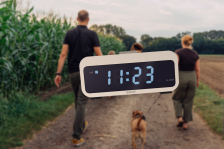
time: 11:23
